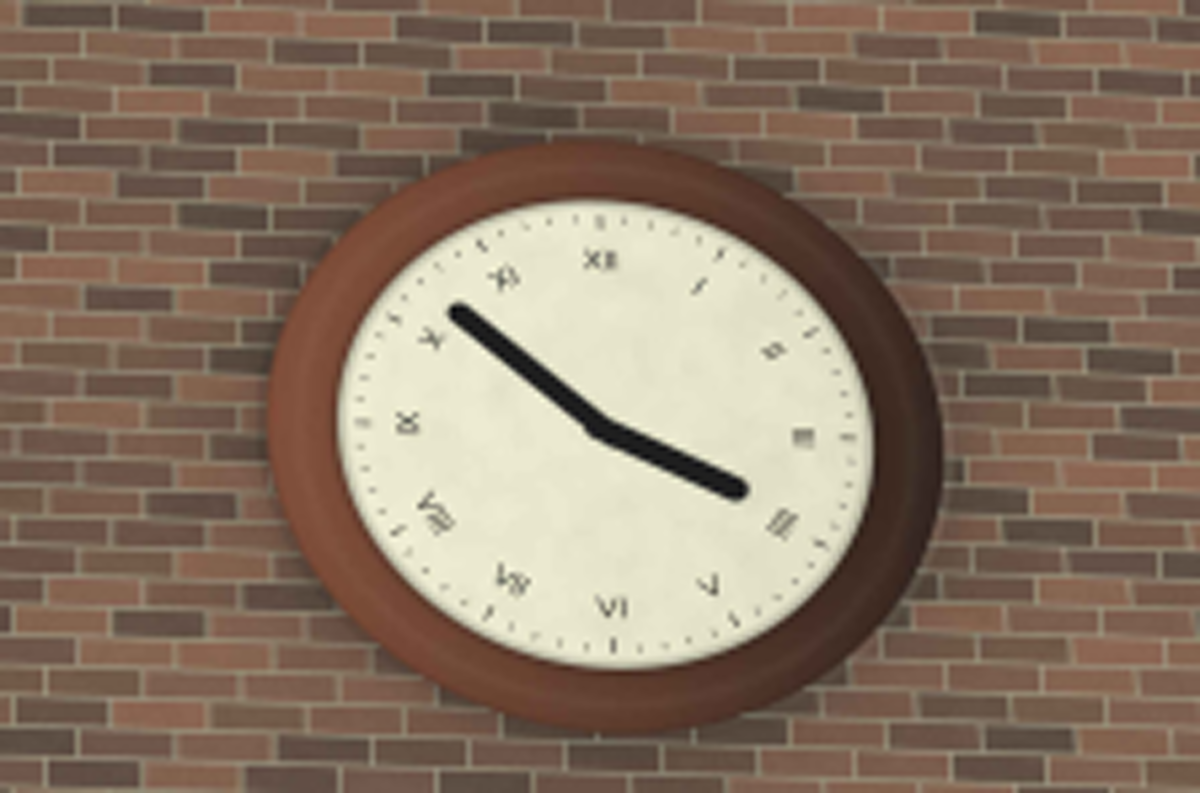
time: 3:52
